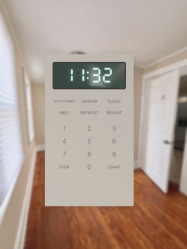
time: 11:32
